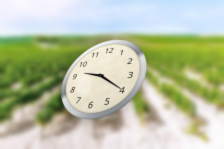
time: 9:20
